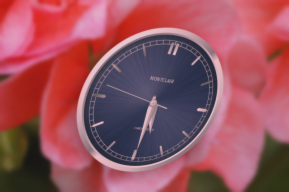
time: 5:29:47
